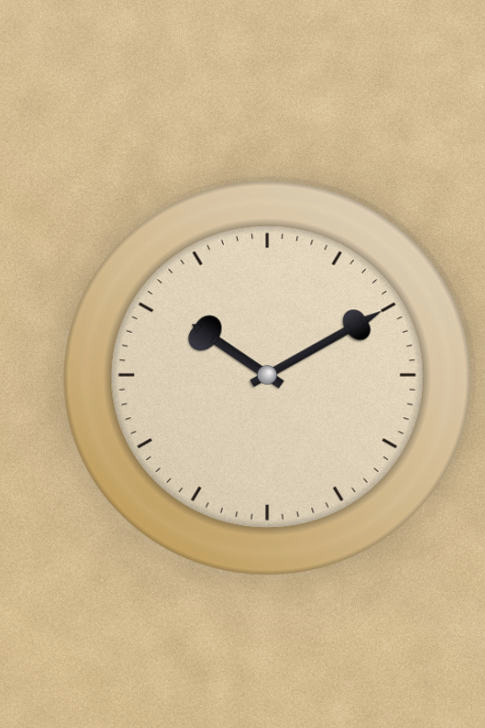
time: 10:10
